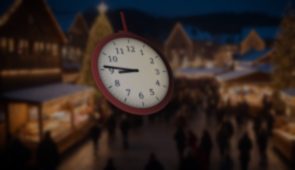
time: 8:46
